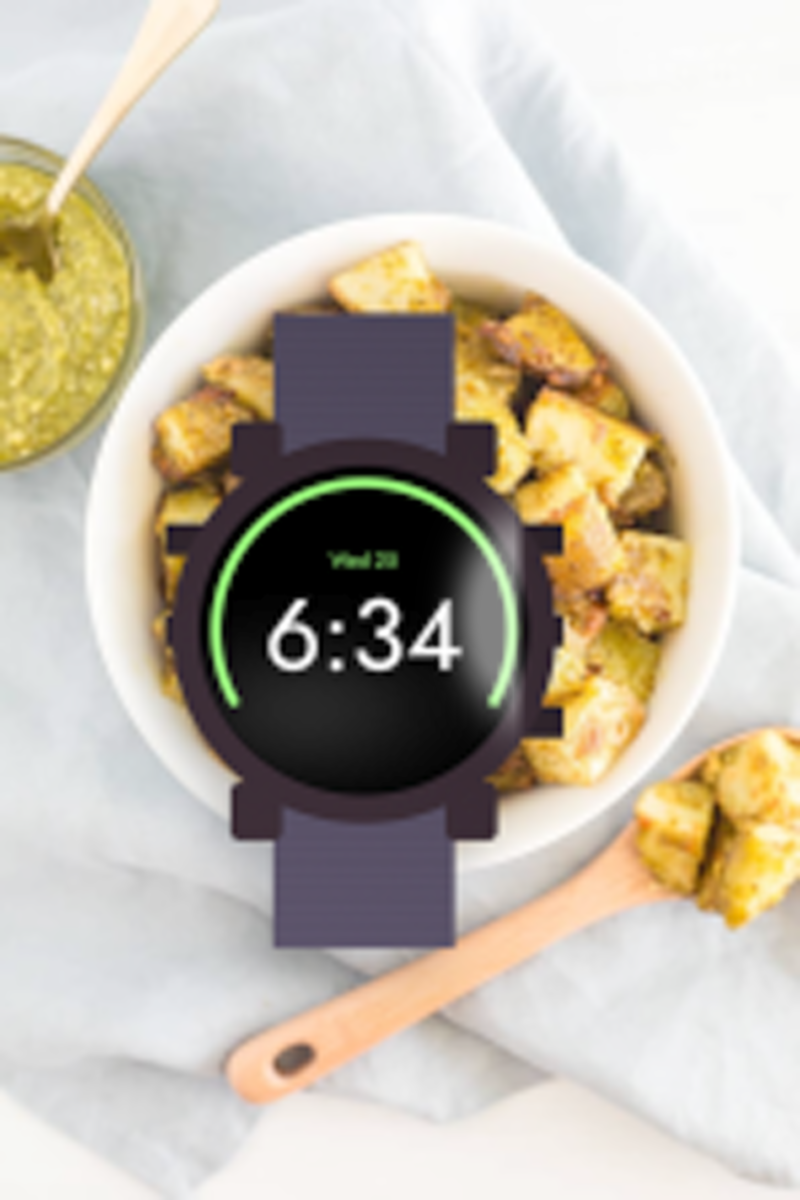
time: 6:34
